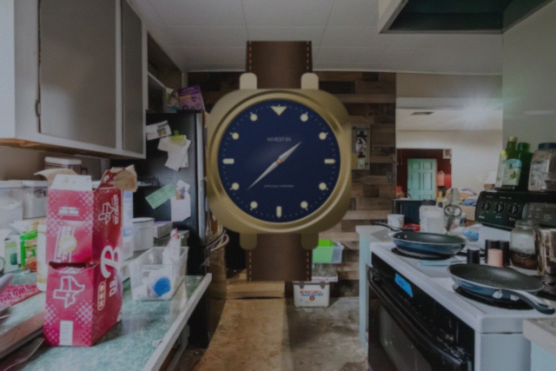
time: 1:38
